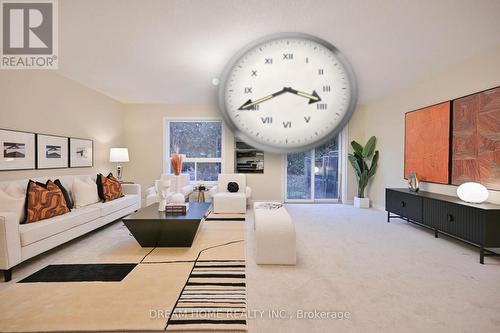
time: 3:41
